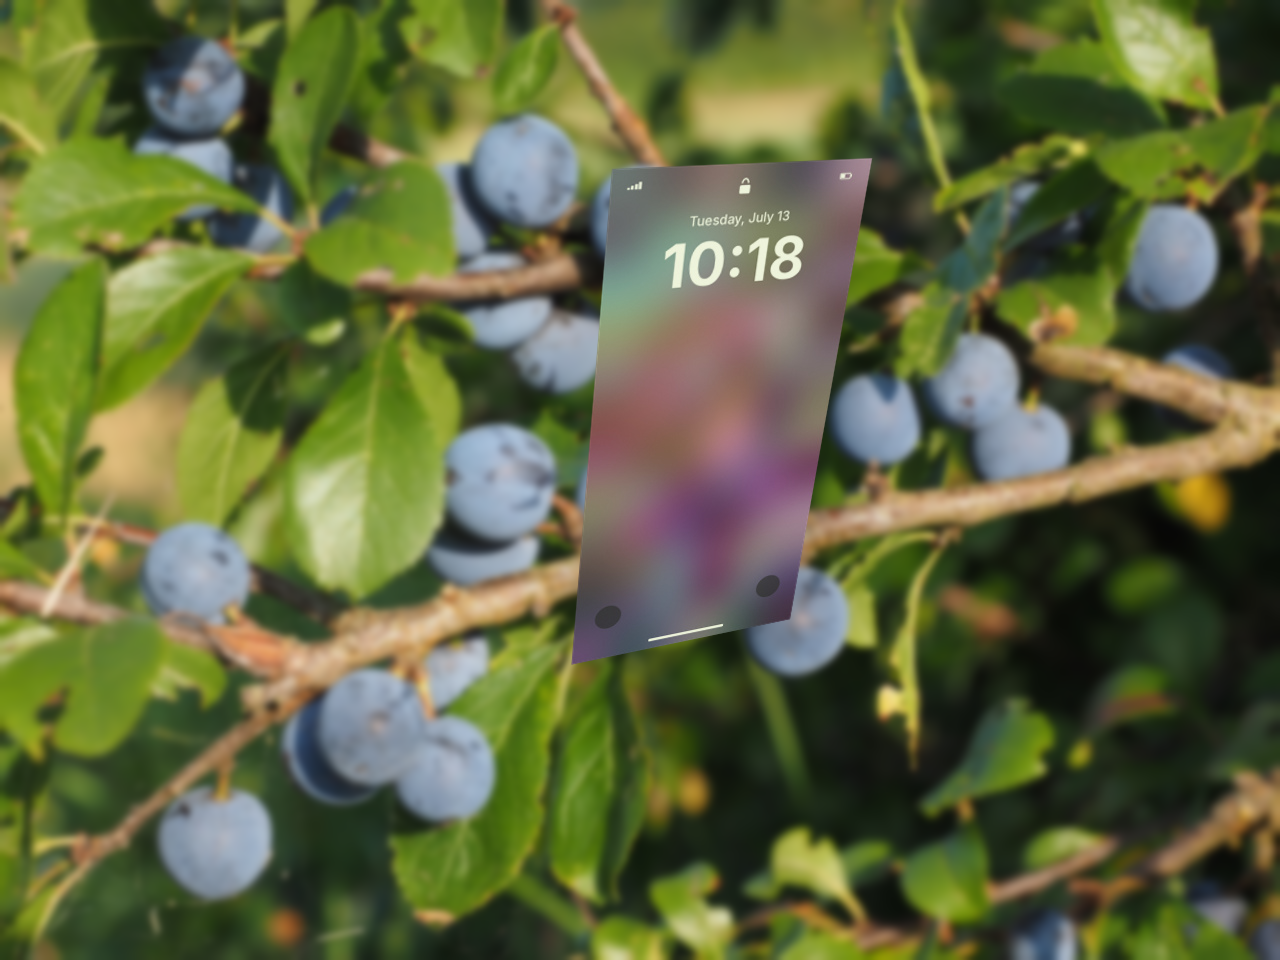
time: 10:18
